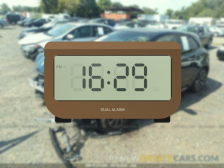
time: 16:29
